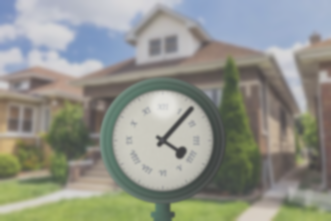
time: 4:07
